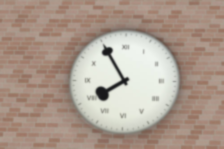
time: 7:55
